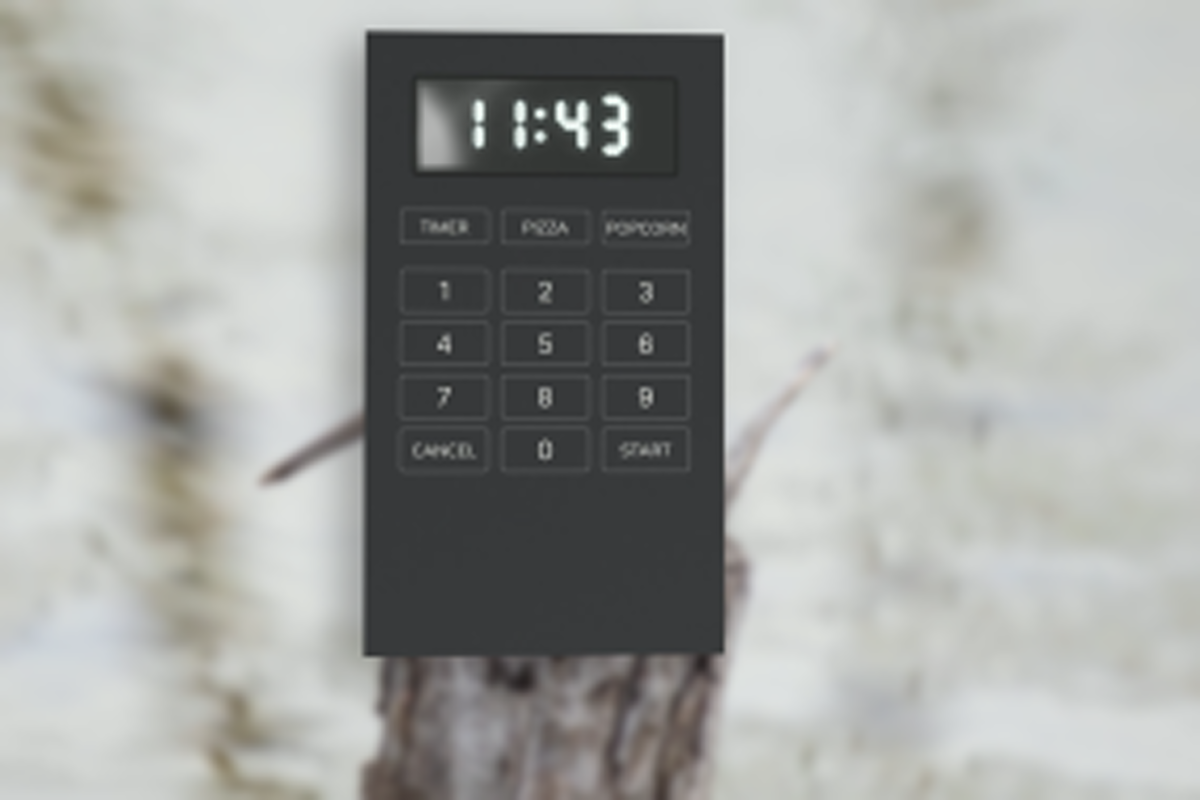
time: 11:43
